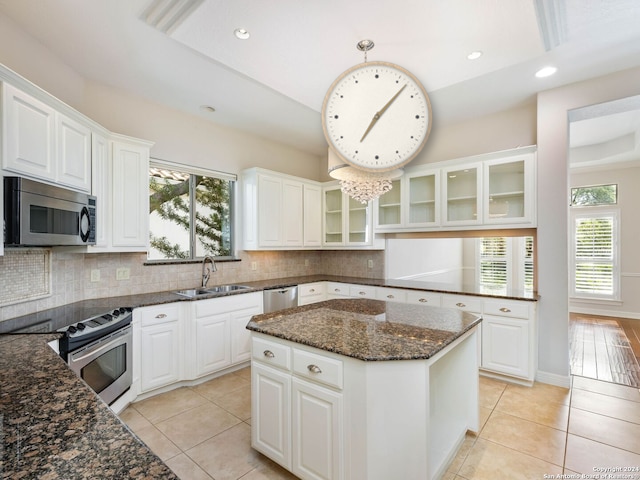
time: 7:07
